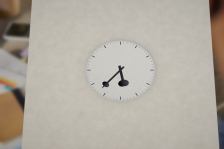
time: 5:37
